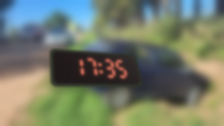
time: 17:35
